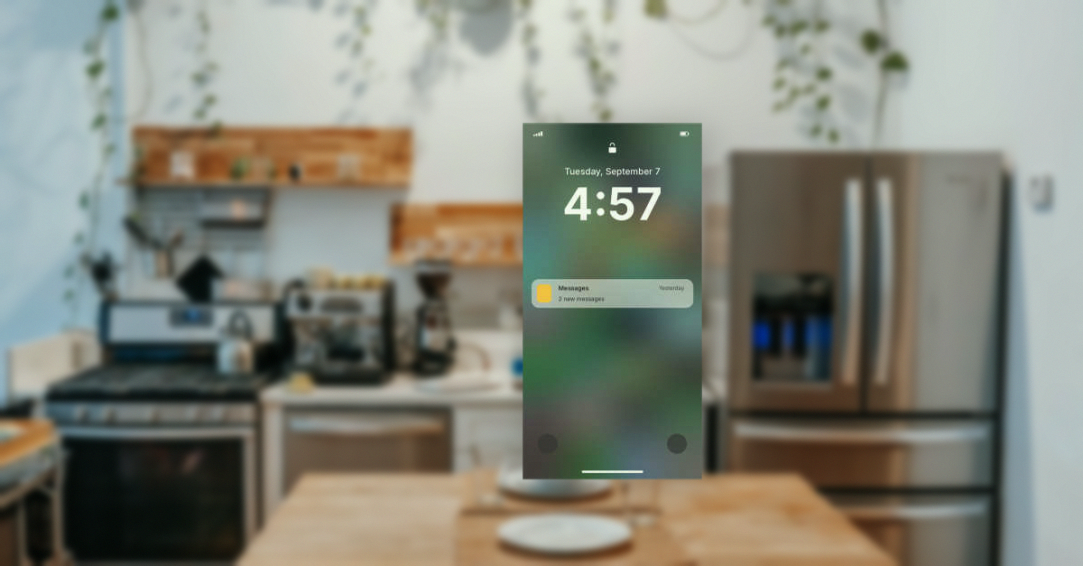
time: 4:57
